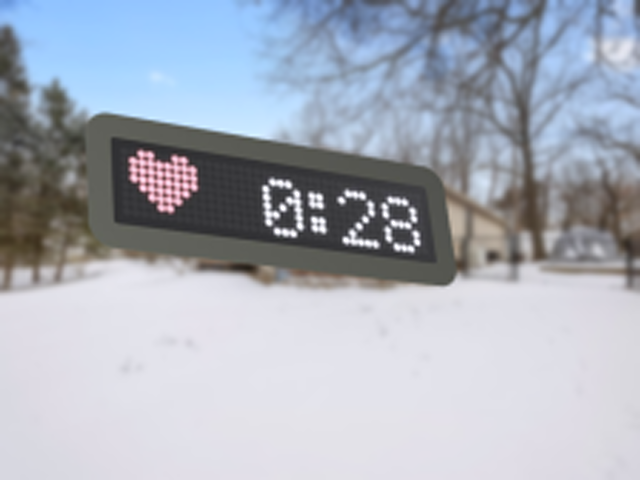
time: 0:28
